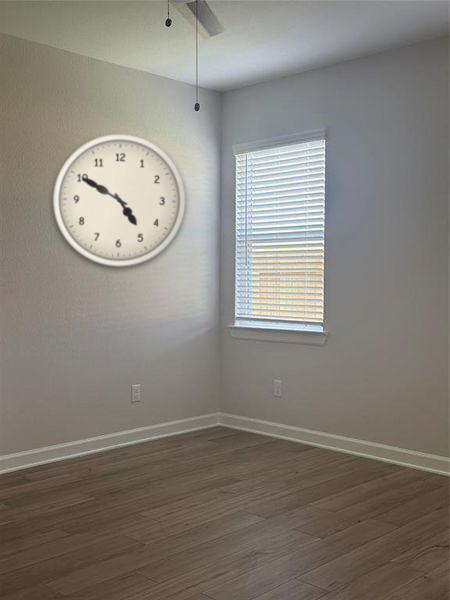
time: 4:50
